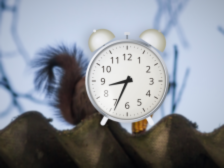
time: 8:34
